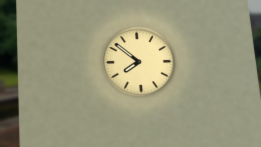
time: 7:52
